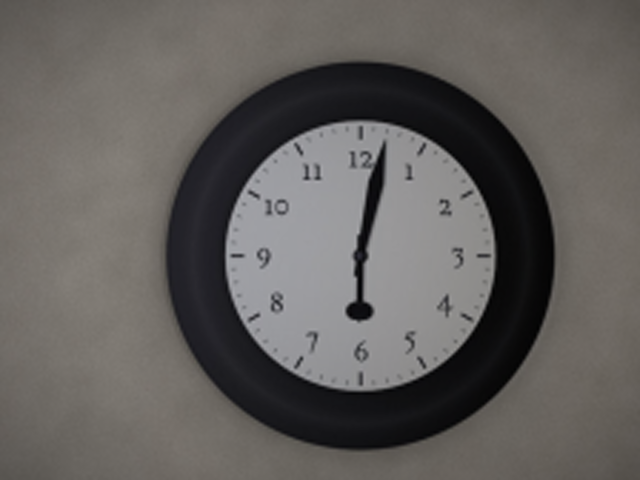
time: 6:02
